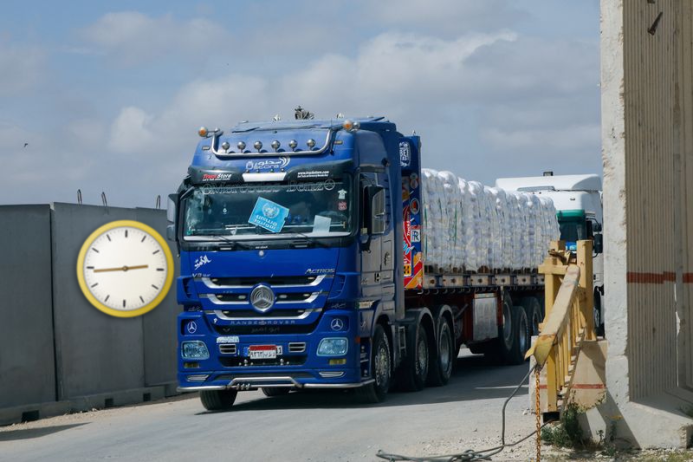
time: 2:44
